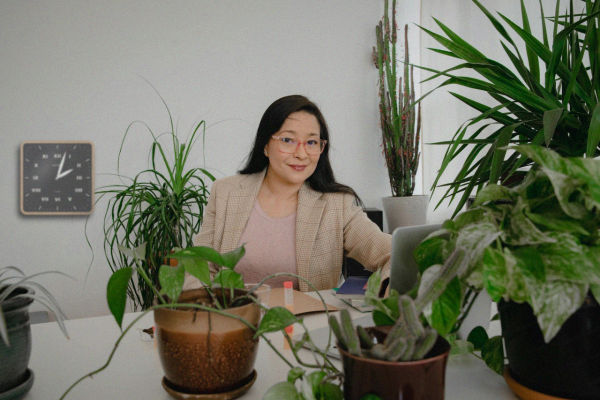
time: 2:03
